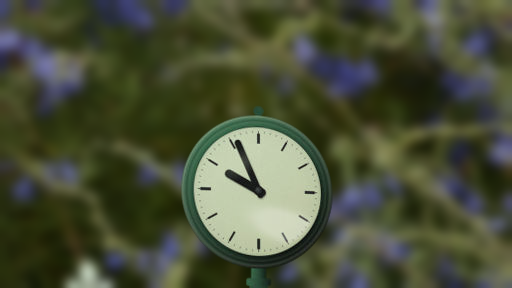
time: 9:56
